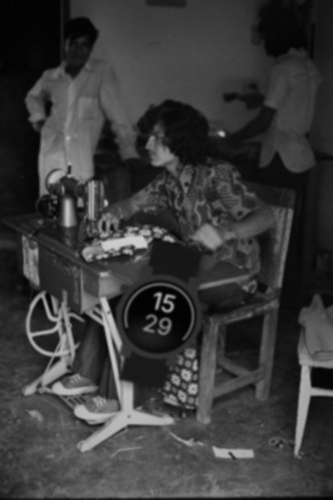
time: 15:29
